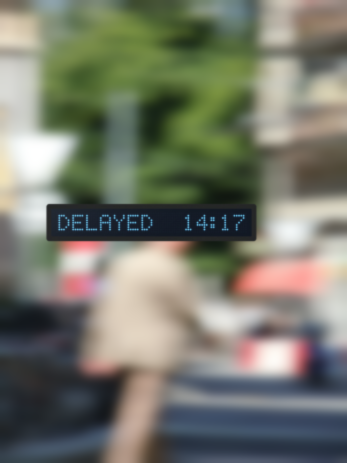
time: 14:17
